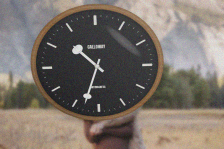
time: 10:33
